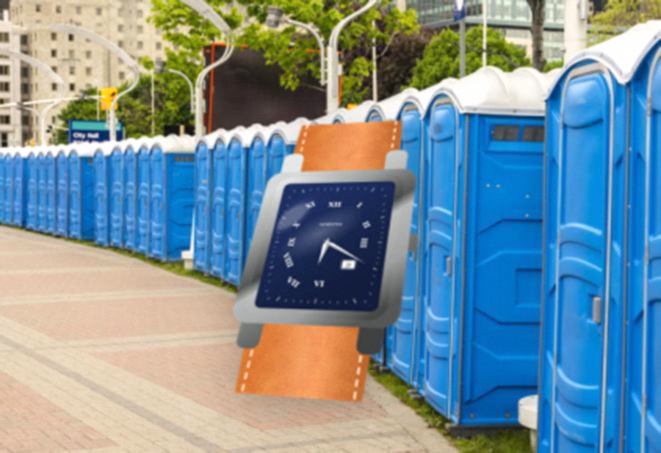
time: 6:20
